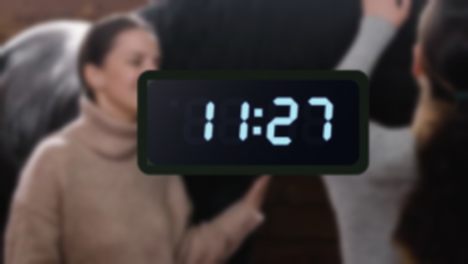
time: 11:27
